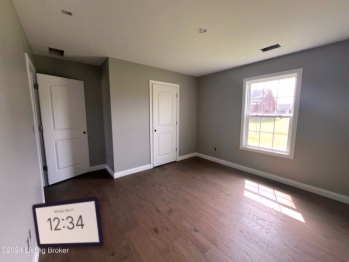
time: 12:34
